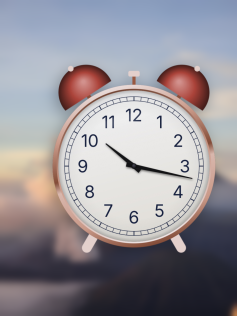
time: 10:17
